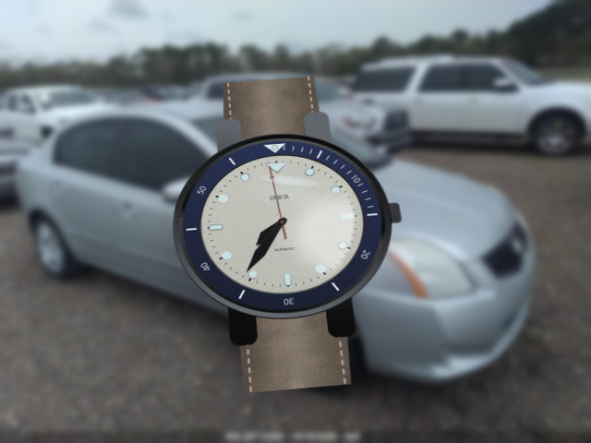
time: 7:35:59
